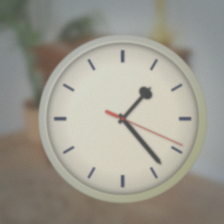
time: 1:23:19
